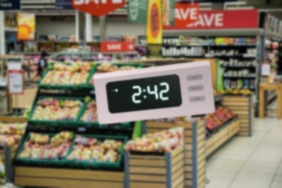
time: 2:42
